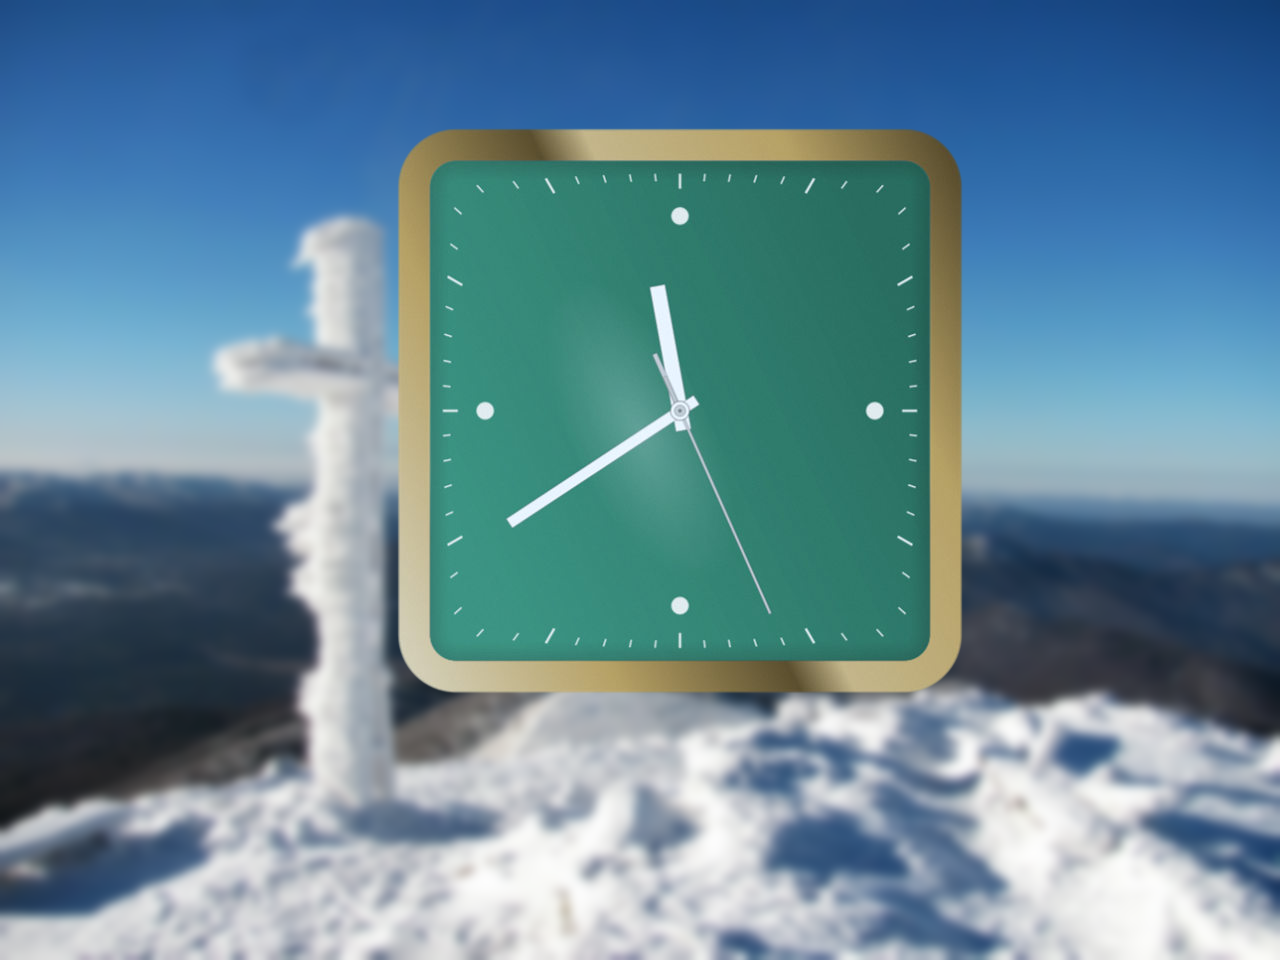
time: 11:39:26
